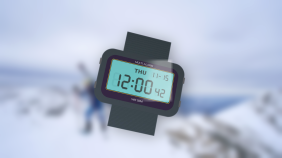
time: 12:00:42
